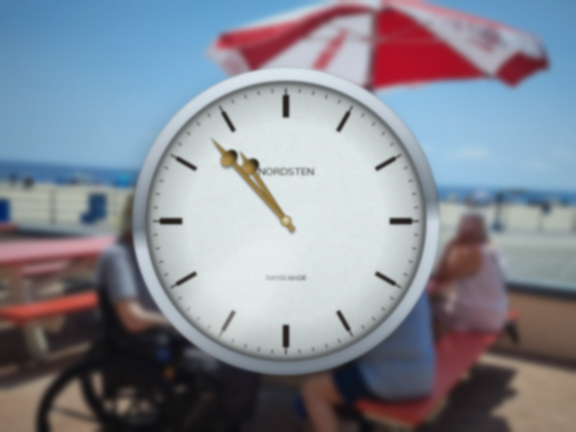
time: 10:53
